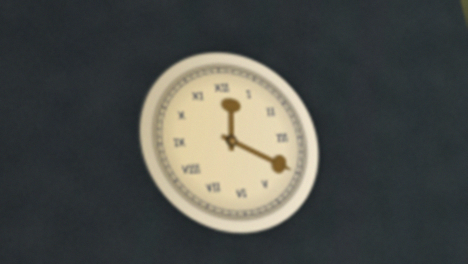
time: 12:20
